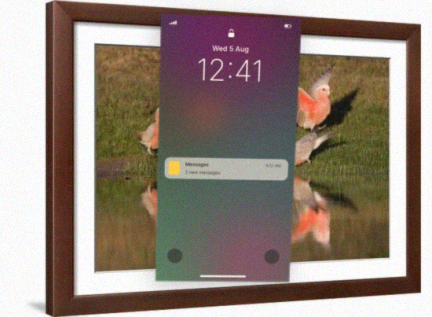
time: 12:41
